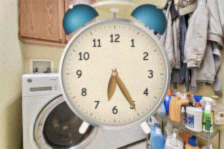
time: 6:25
